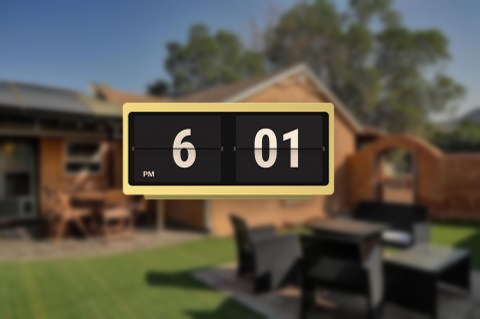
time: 6:01
